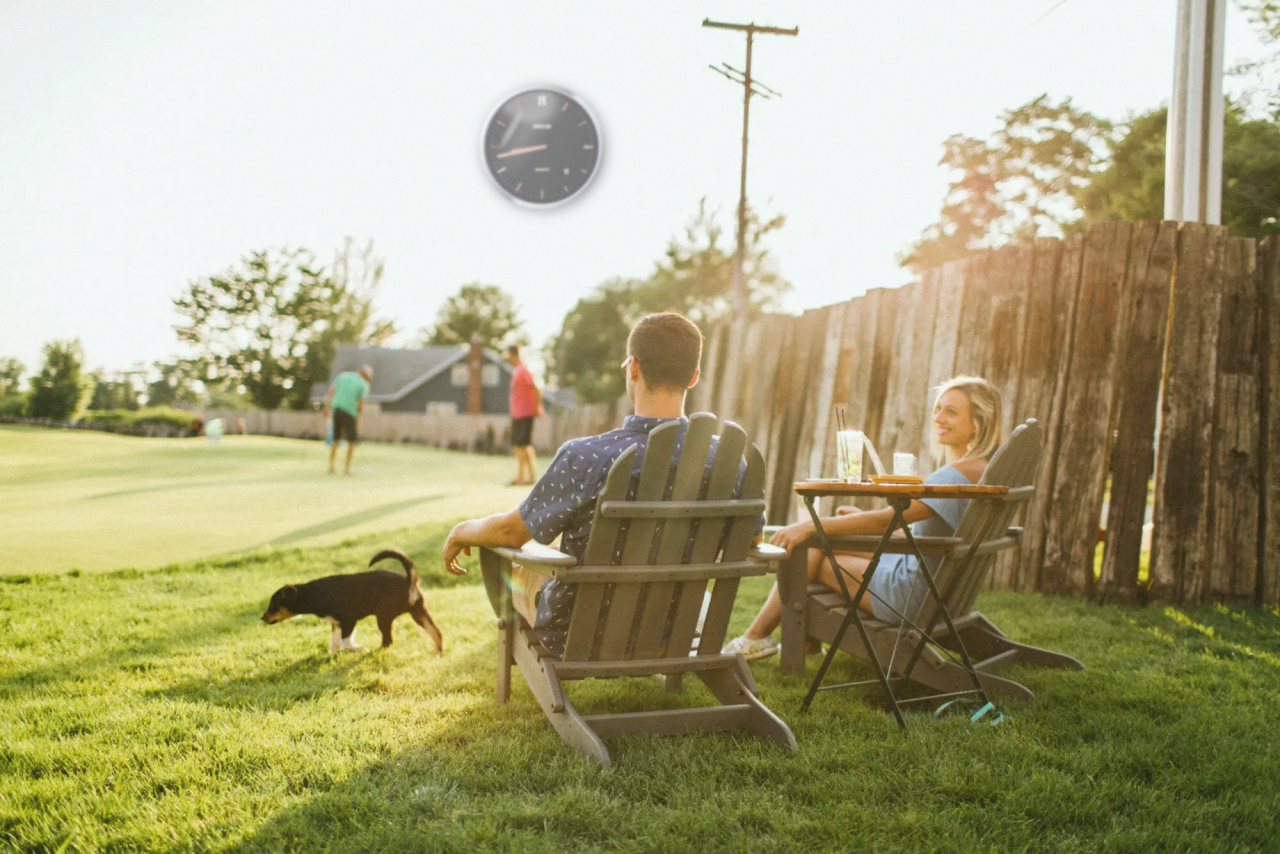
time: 8:43
